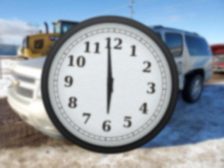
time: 5:59
